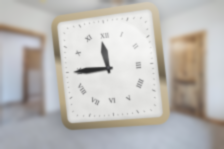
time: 11:45
